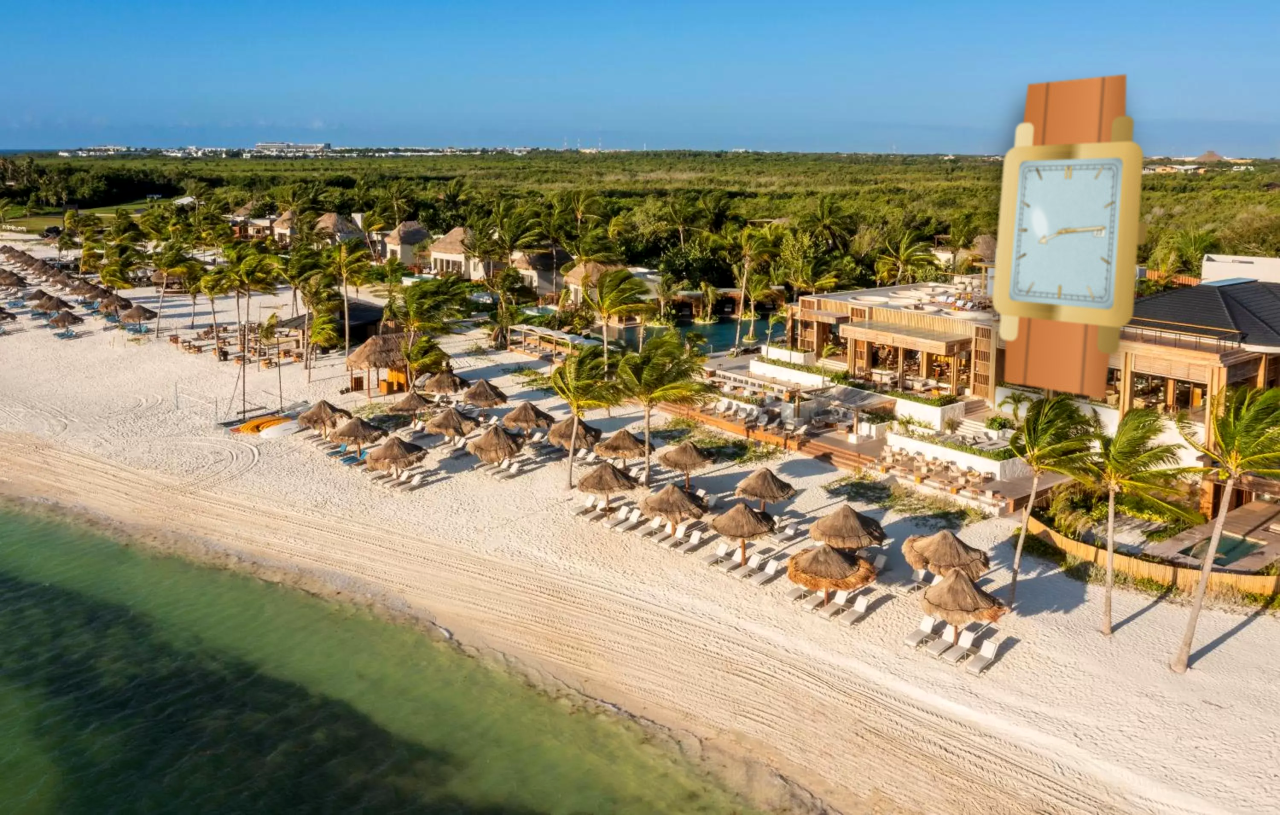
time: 8:14
